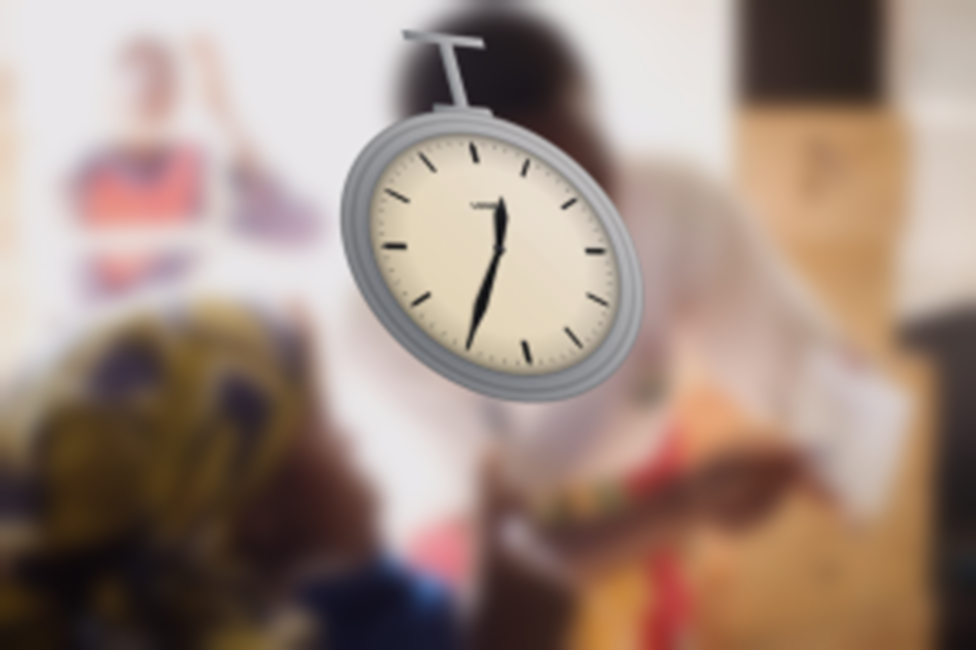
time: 12:35
